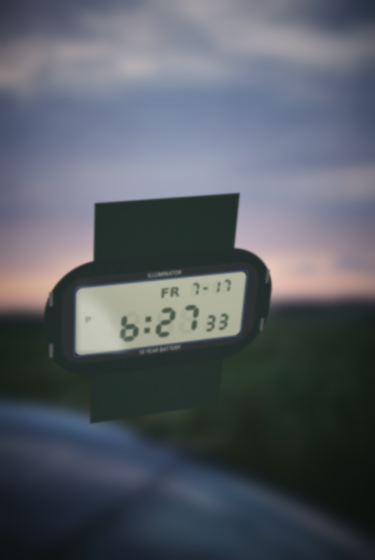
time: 6:27:33
